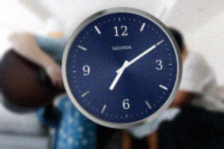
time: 7:10
